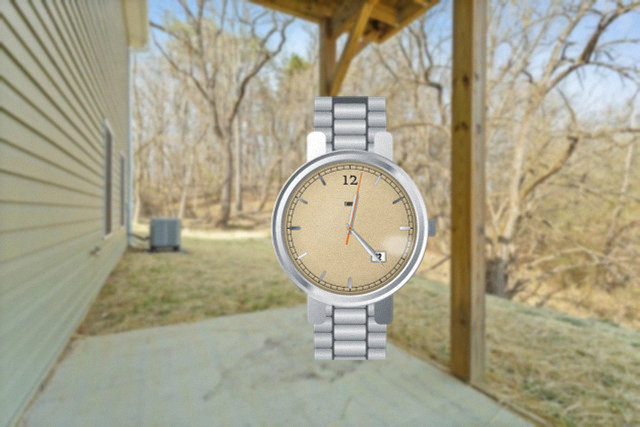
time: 12:23:02
